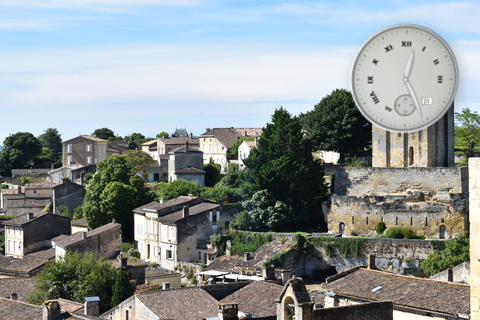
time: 12:26
